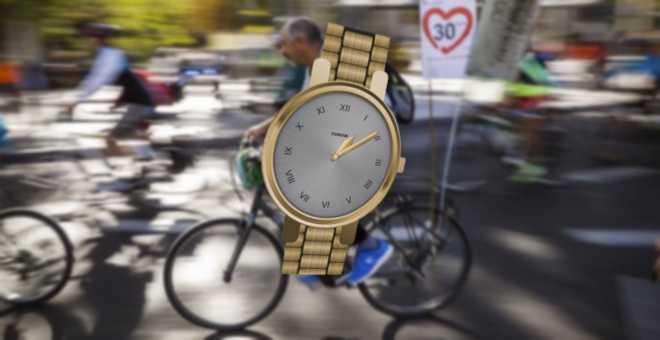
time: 1:09
